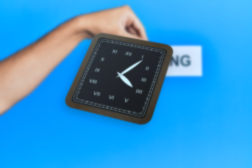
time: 4:06
